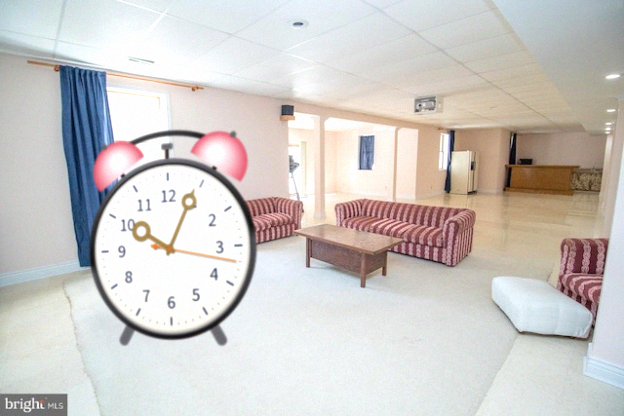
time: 10:04:17
